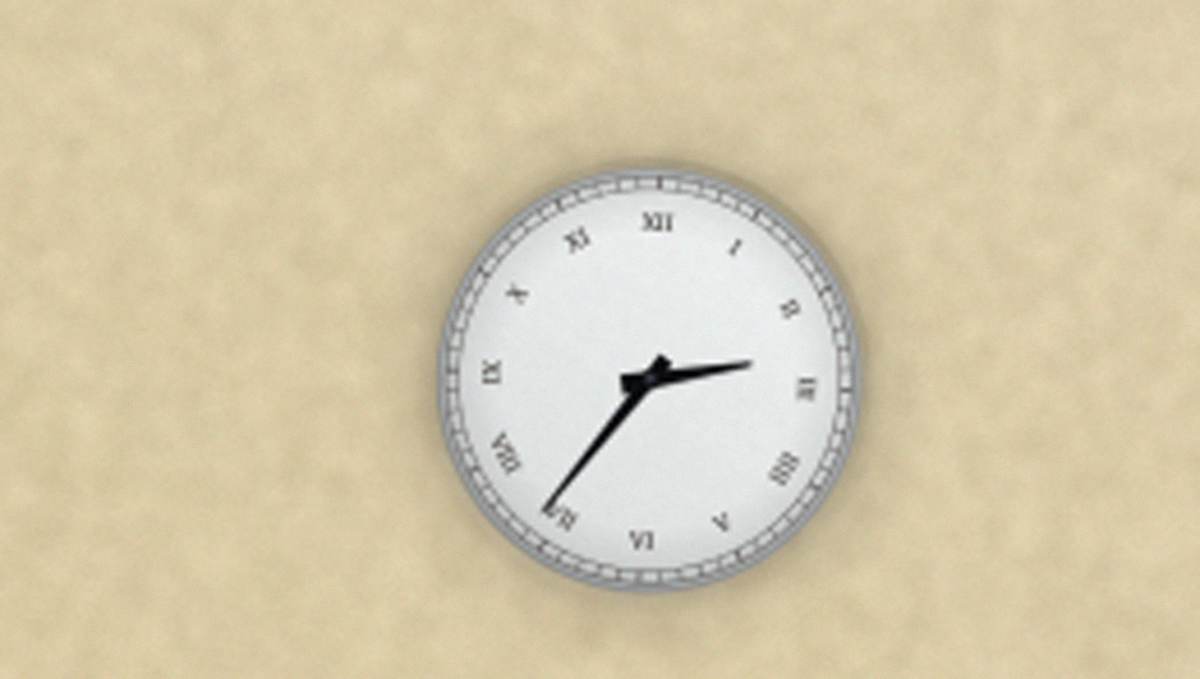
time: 2:36
